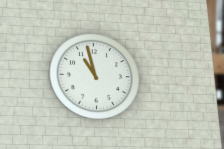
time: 10:58
